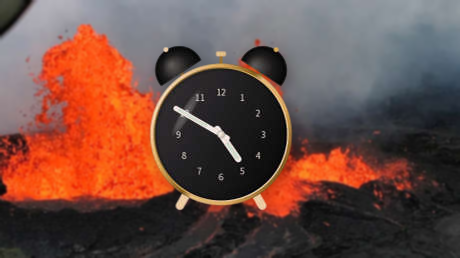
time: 4:50
